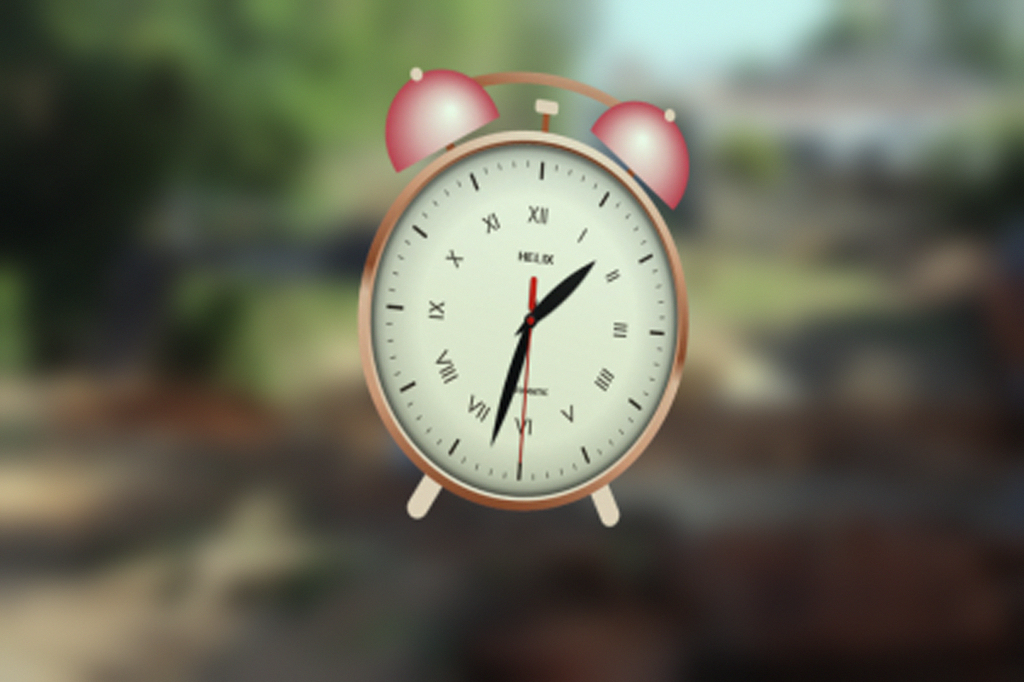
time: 1:32:30
